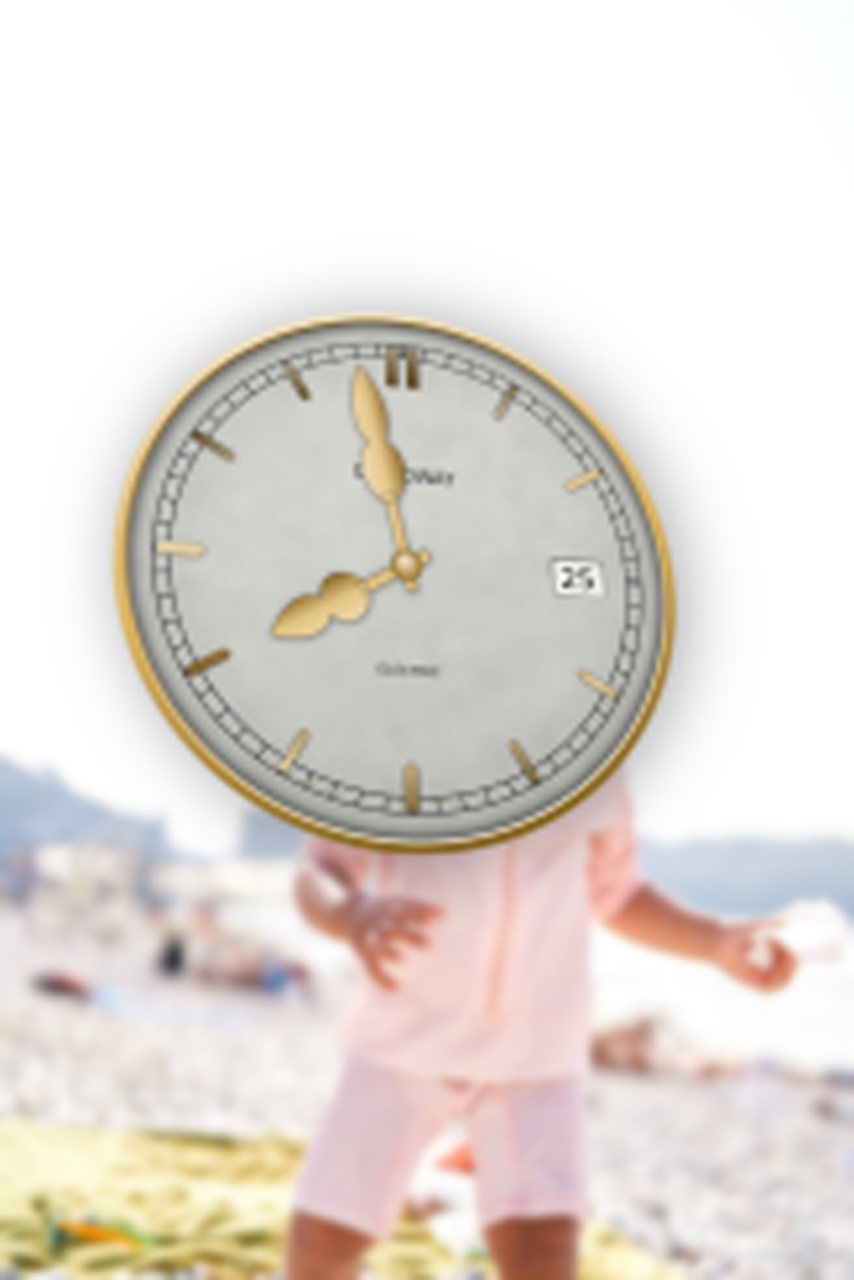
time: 7:58
